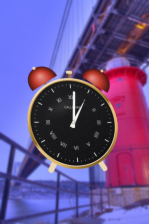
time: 1:01
